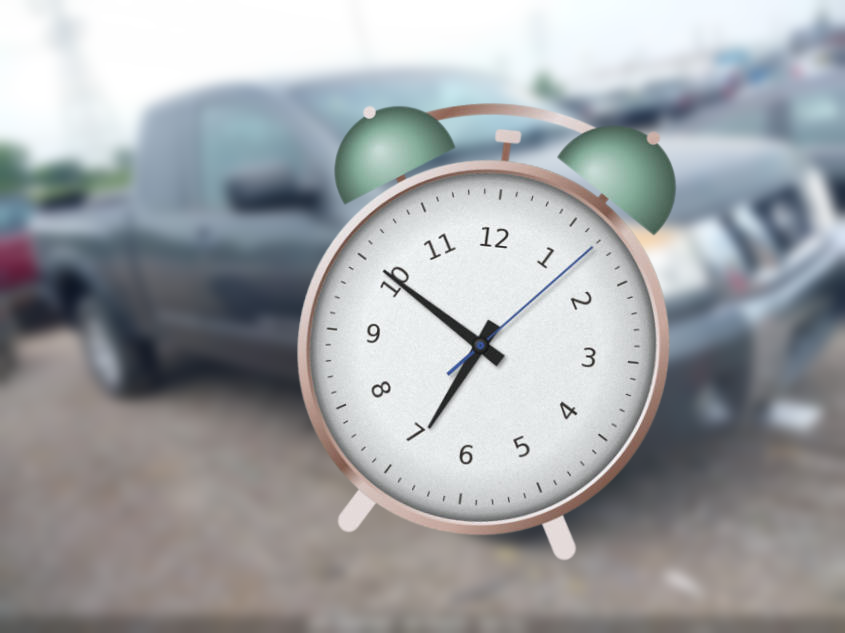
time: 6:50:07
